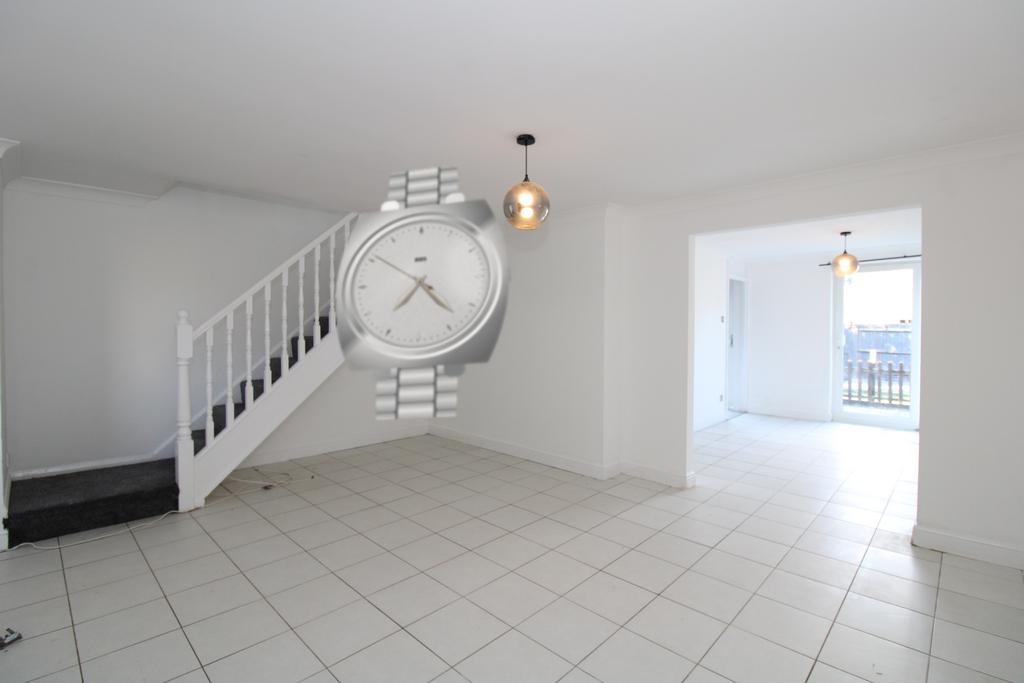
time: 7:22:51
